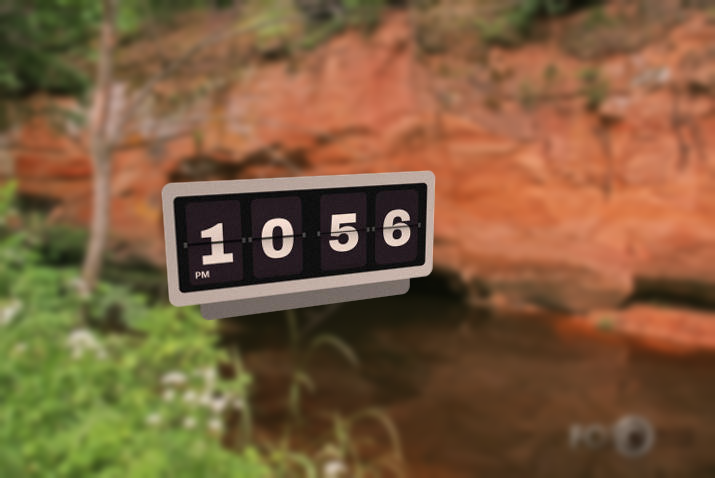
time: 10:56
